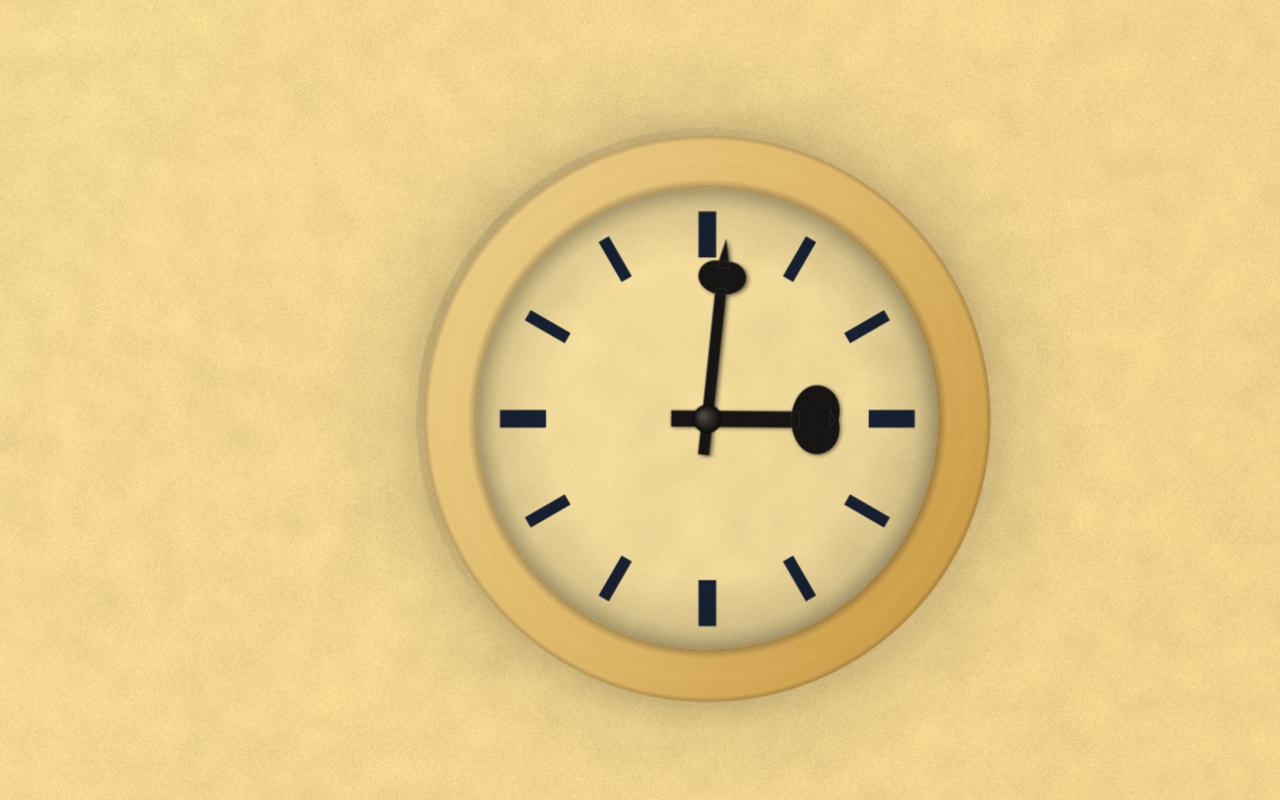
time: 3:01
